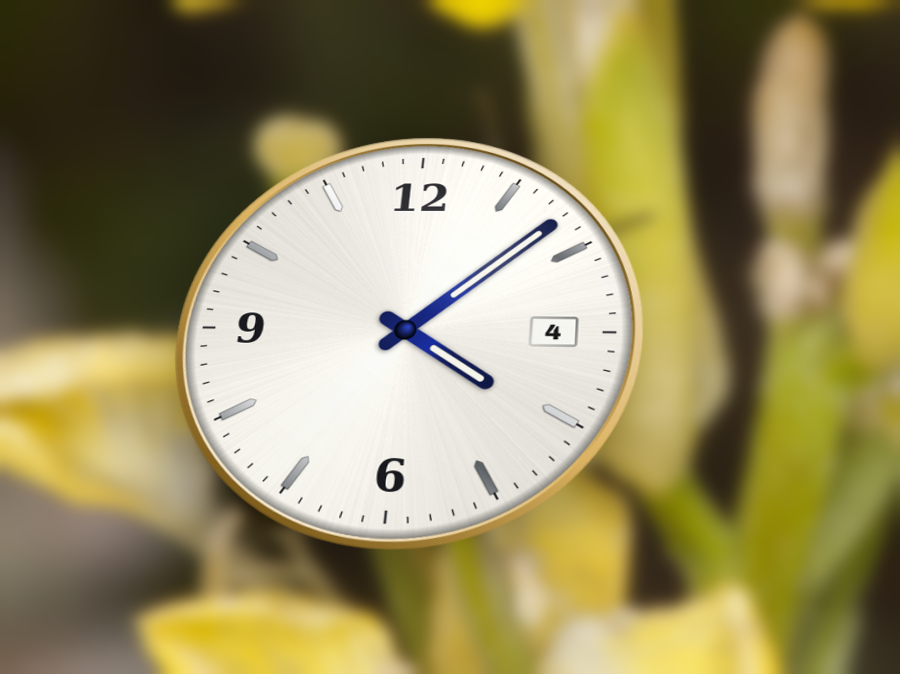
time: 4:08
